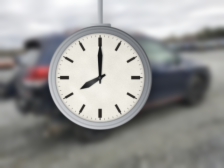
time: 8:00
